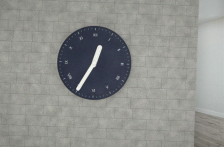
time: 12:35
